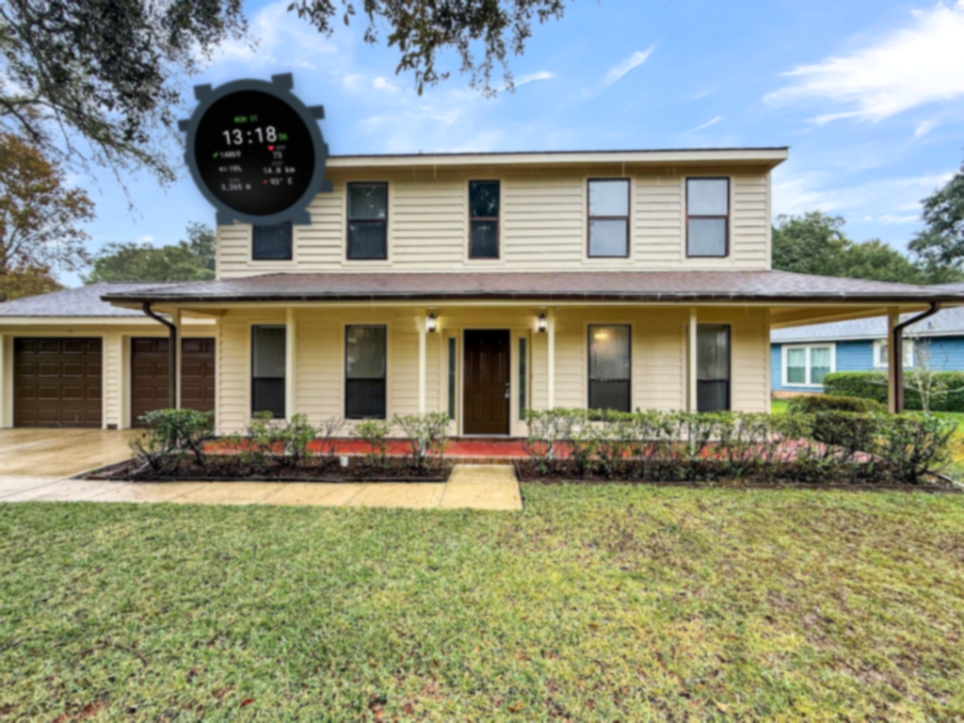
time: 13:18
